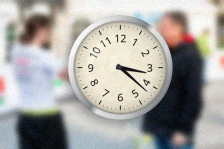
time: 3:22
